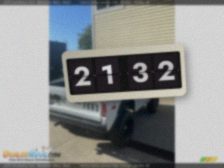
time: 21:32
